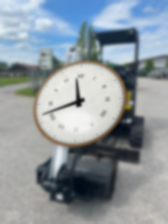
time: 11:42
